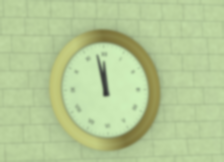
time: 11:58
